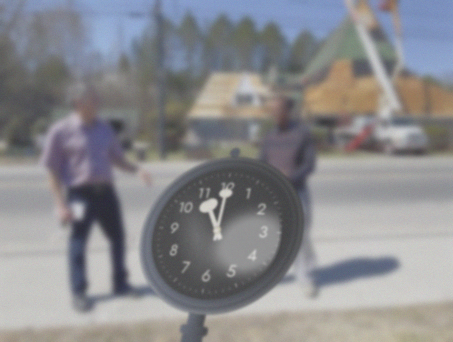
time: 11:00
